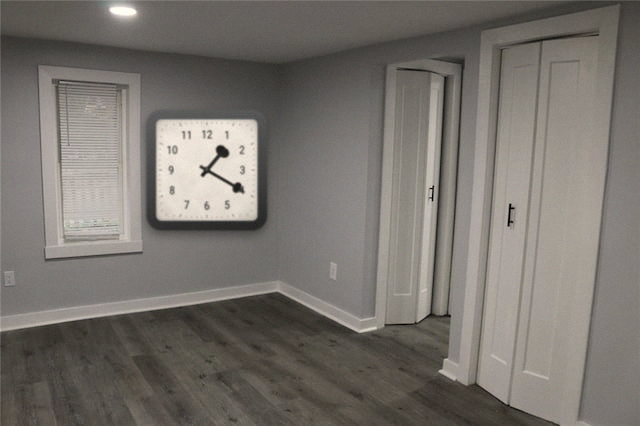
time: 1:20
